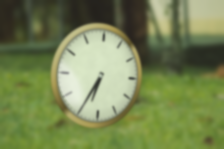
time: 6:35
